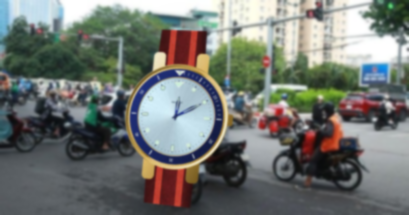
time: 12:10
